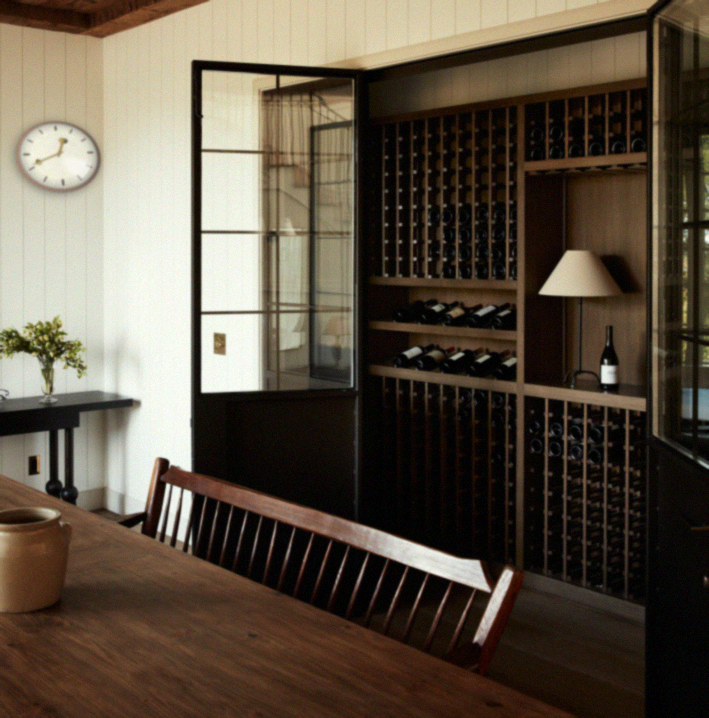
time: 12:41
